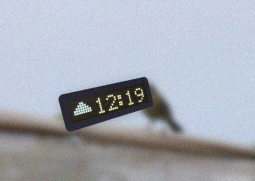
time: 12:19
